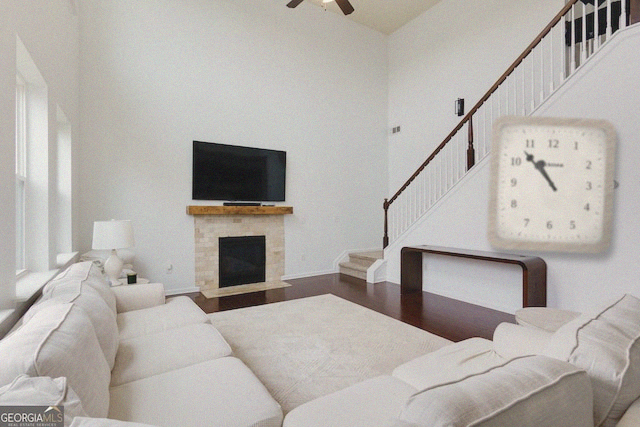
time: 10:53
